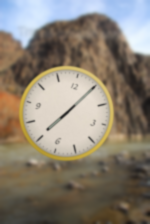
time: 7:05
